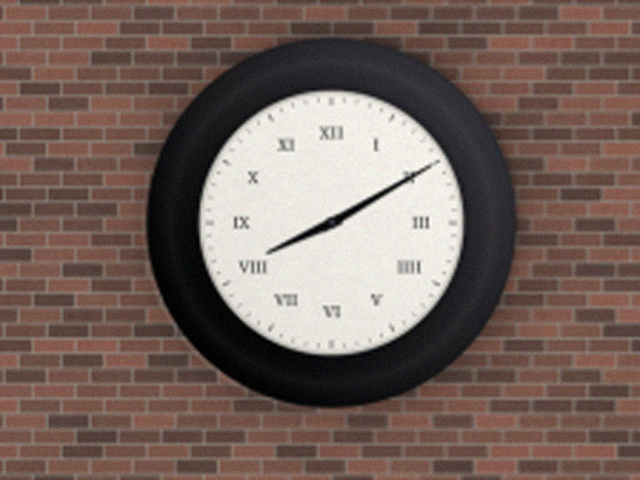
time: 8:10
